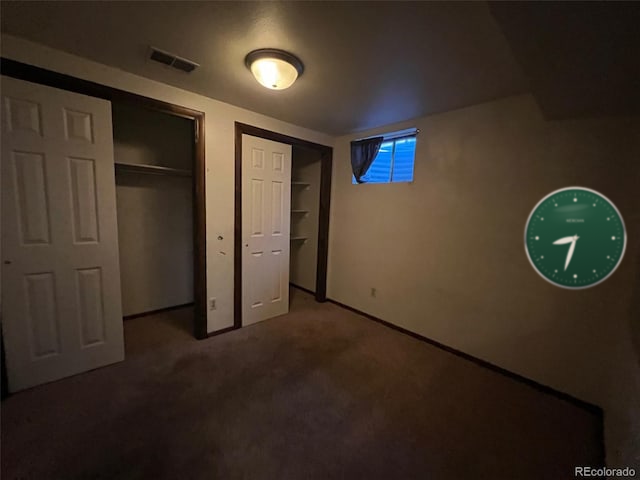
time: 8:33
